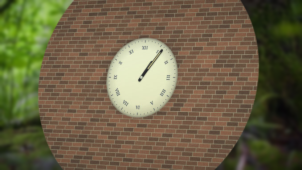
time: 1:06
